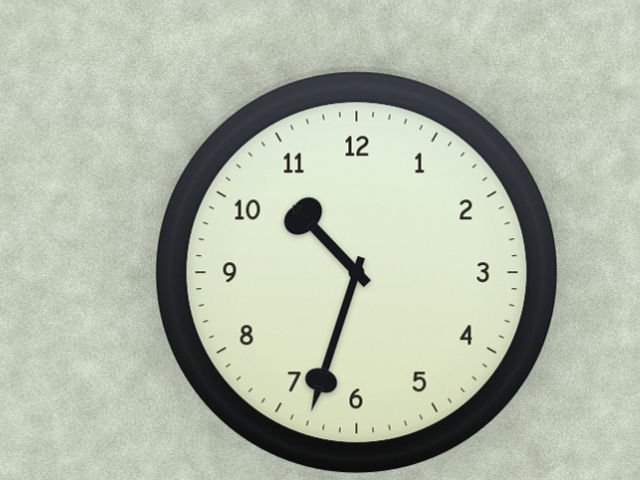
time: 10:33
